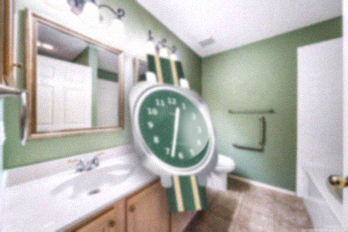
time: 12:33
